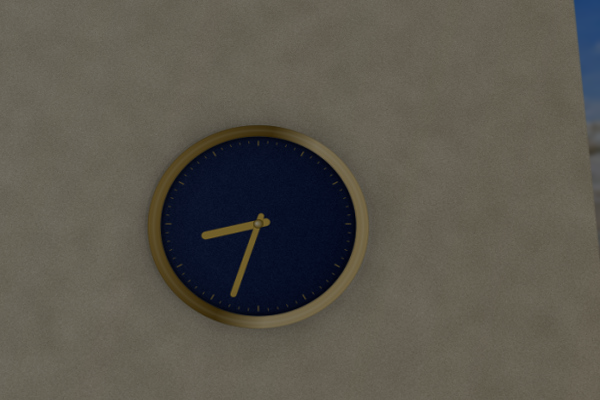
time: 8:33
